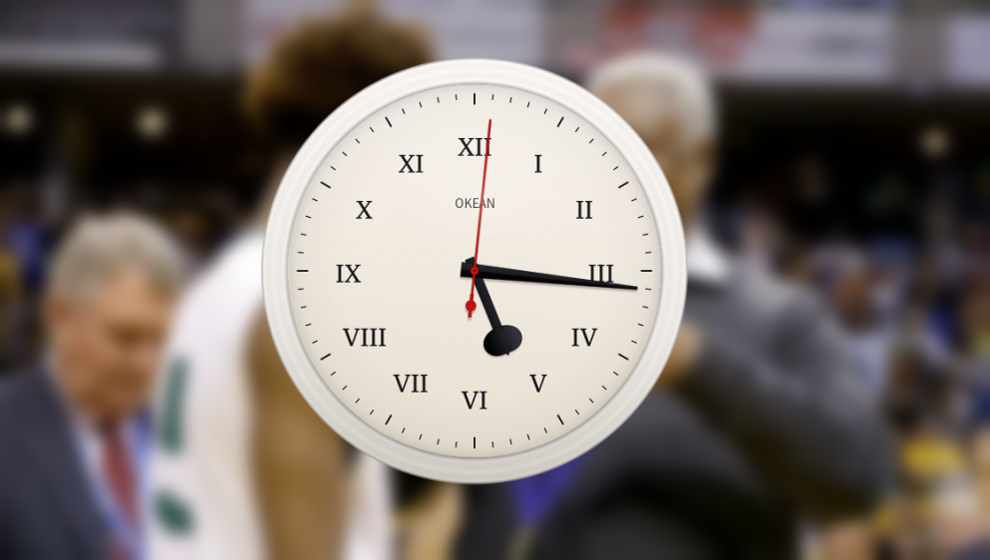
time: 5:16:01
